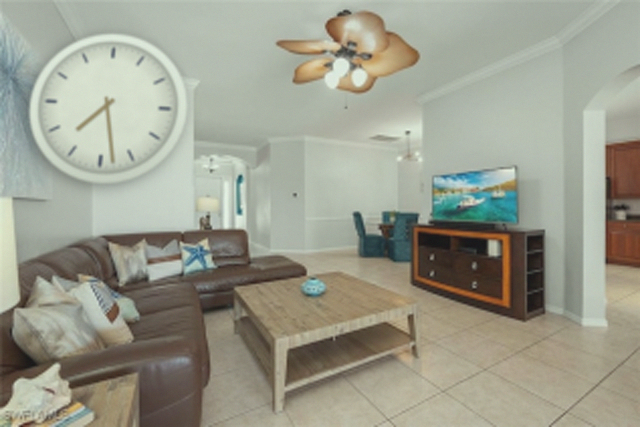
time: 7:28
